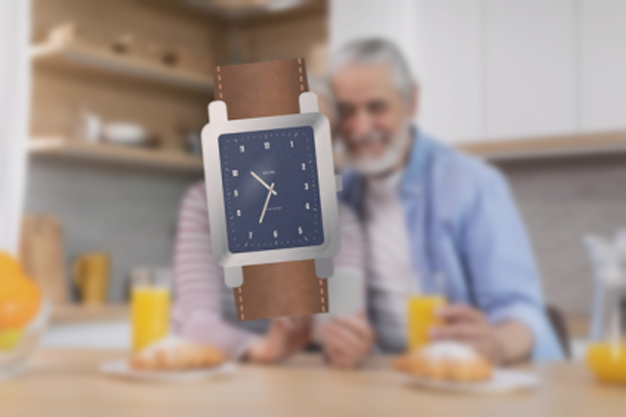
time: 10:34
